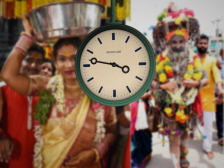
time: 3:47
